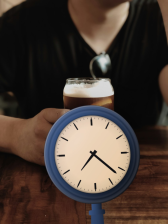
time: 7:22
